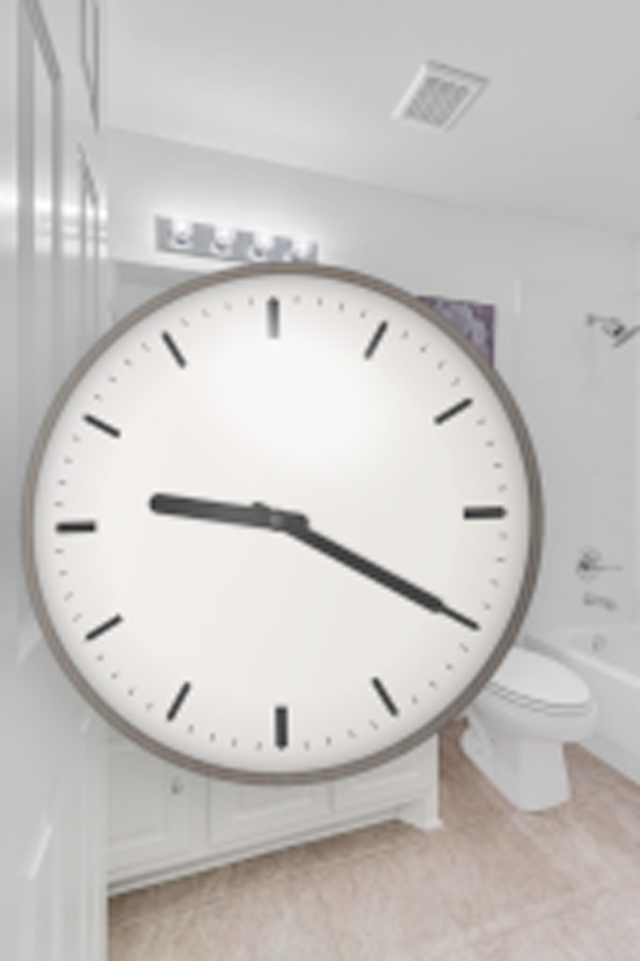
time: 9:20
